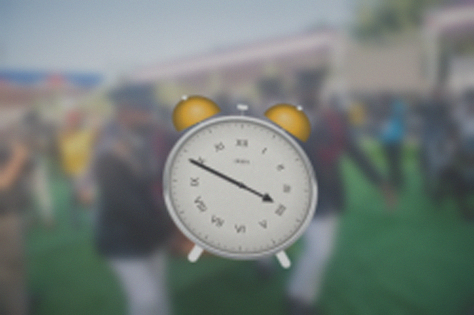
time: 3:49
